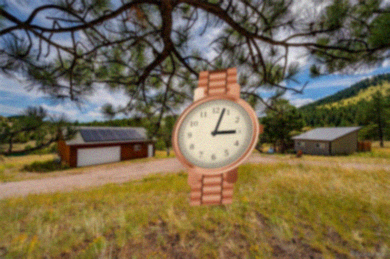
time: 3:03
